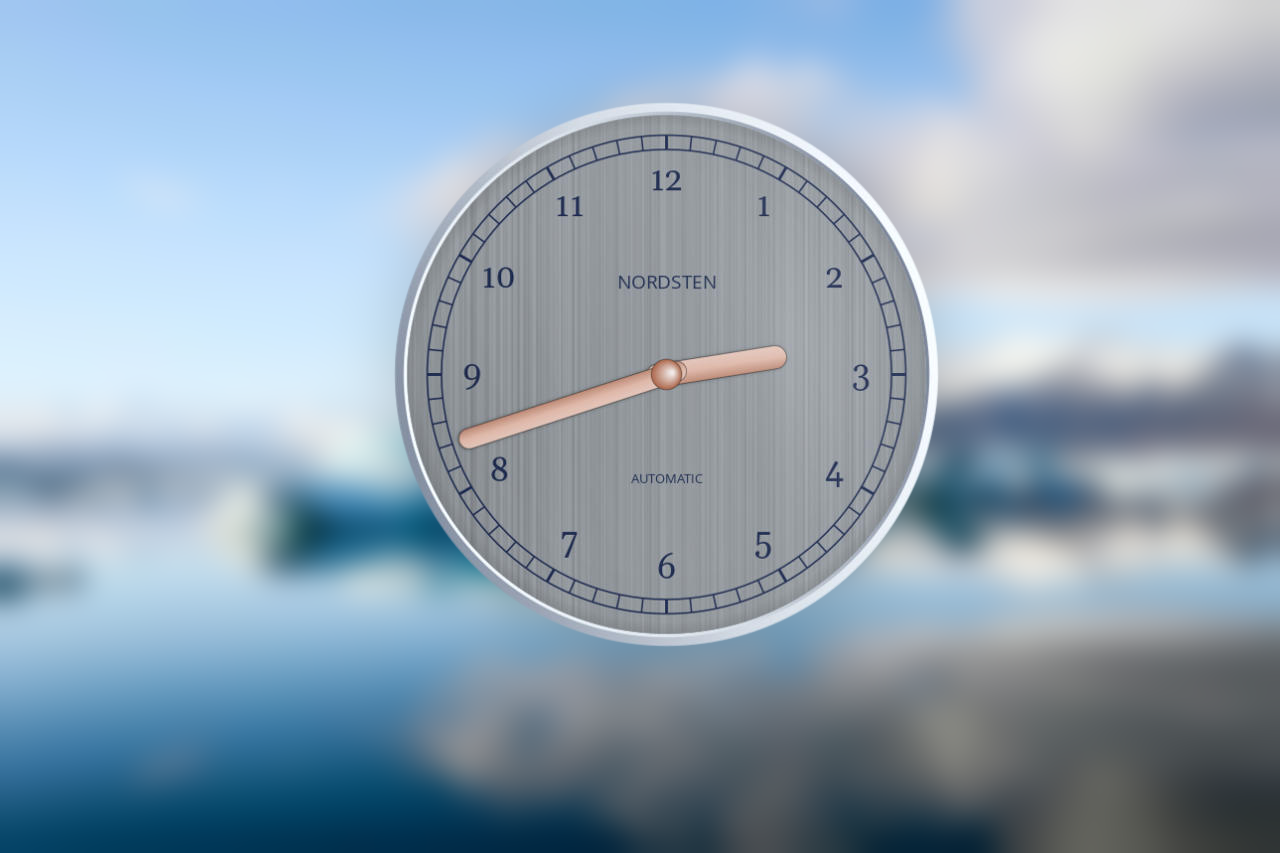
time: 2:42
